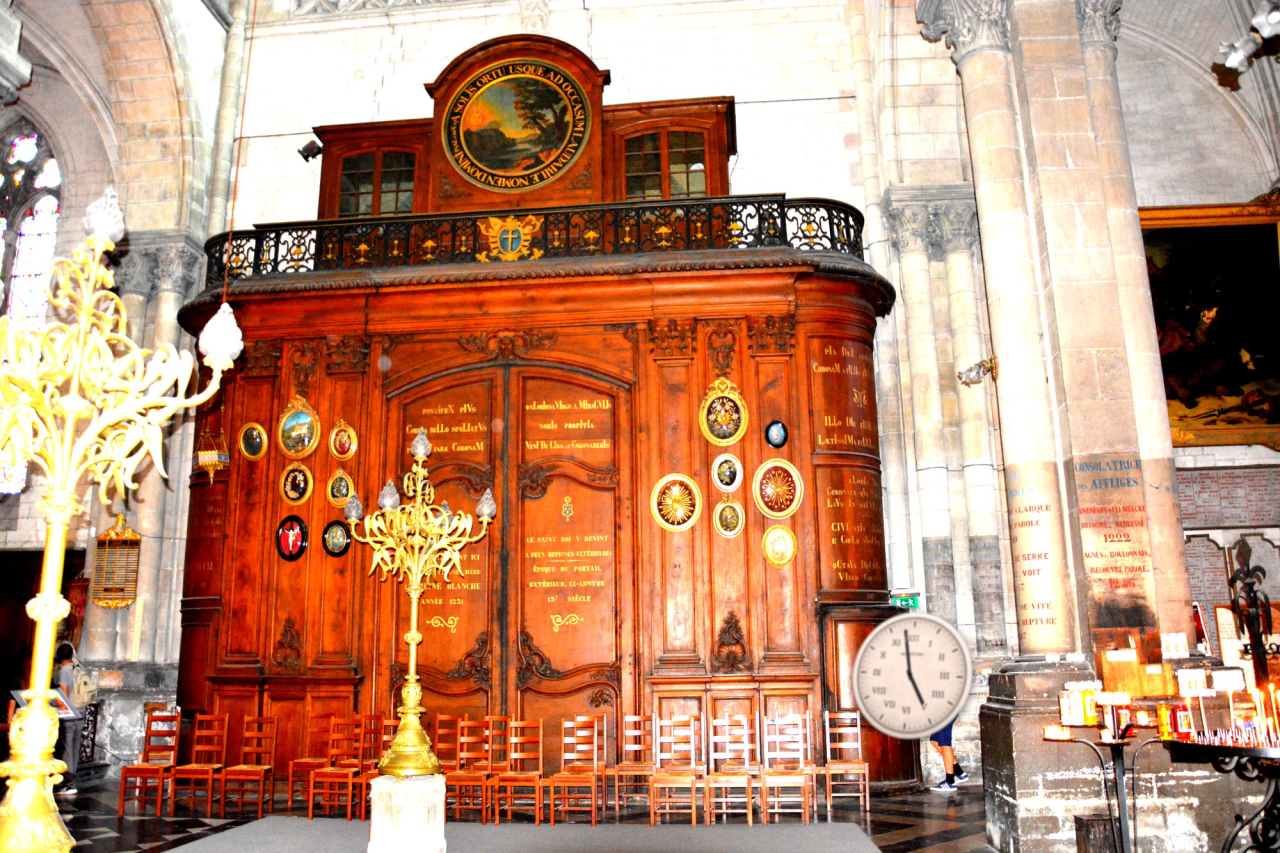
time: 4:58
